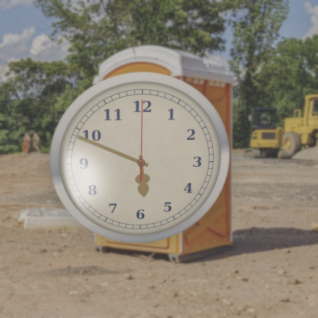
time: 5:49:00
